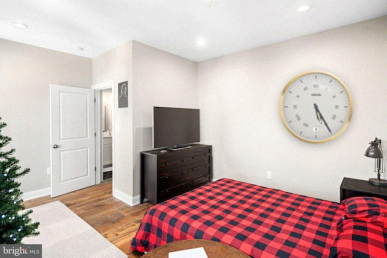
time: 5:25
